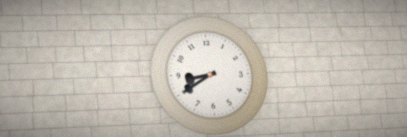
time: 8:40
